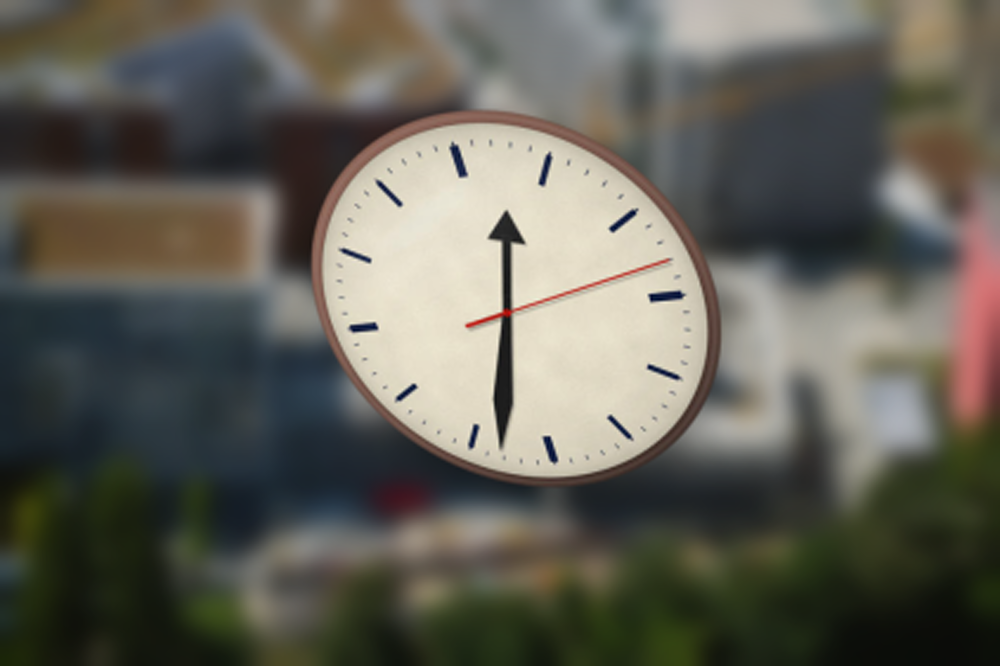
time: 12:33:13
